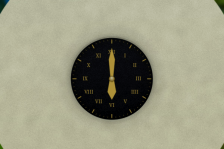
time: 6:00
